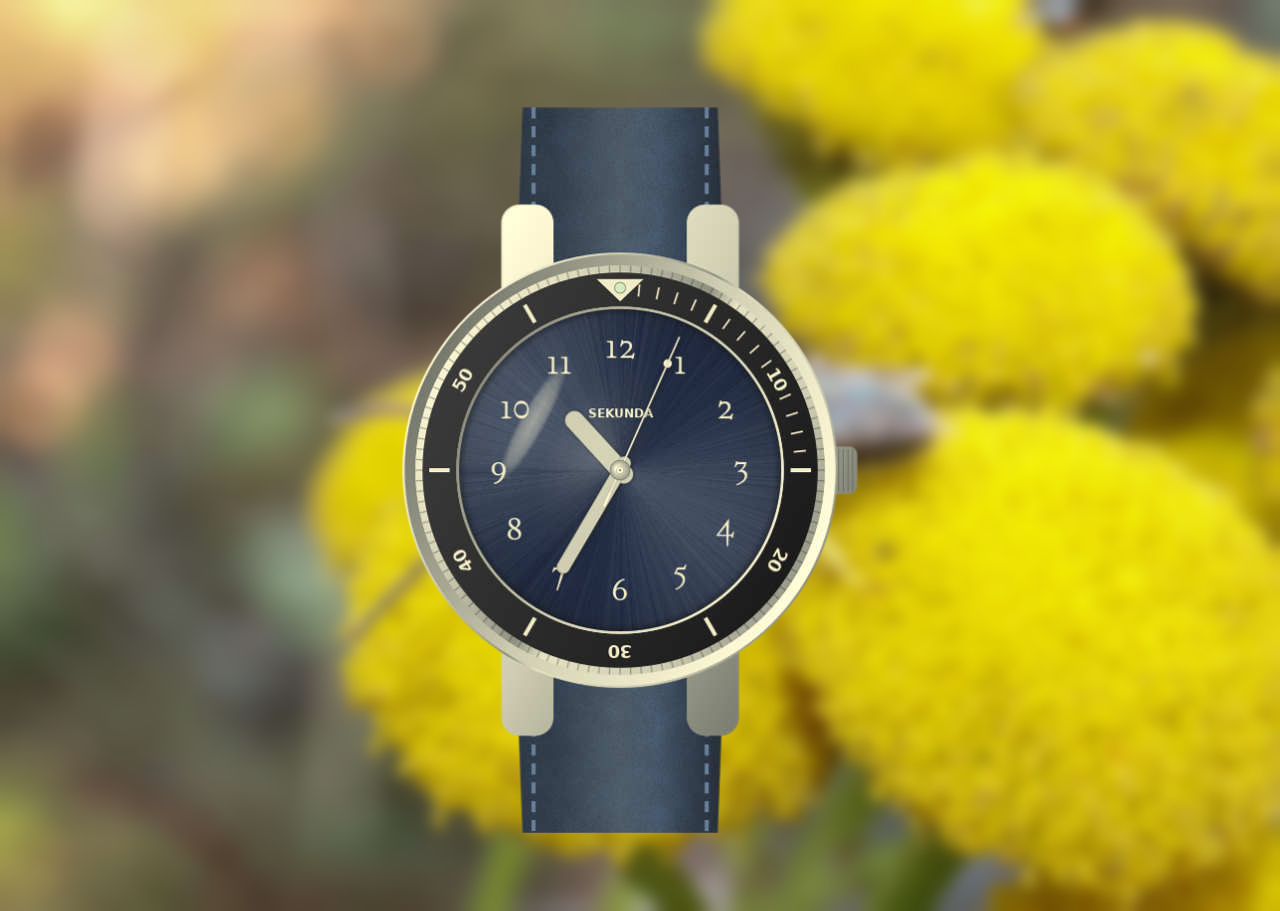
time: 10:35:04
